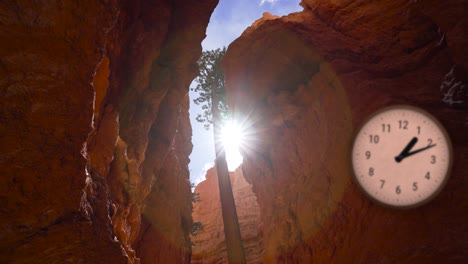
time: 1:11
